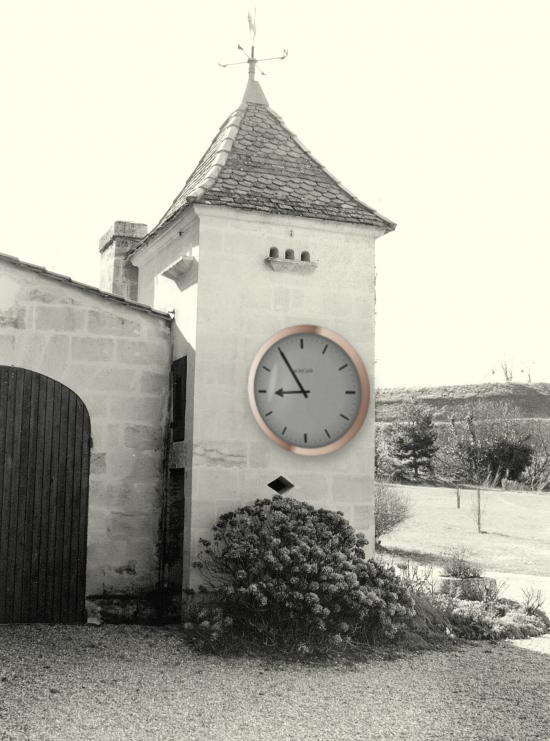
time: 8:55
